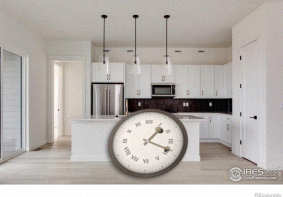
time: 1:19
